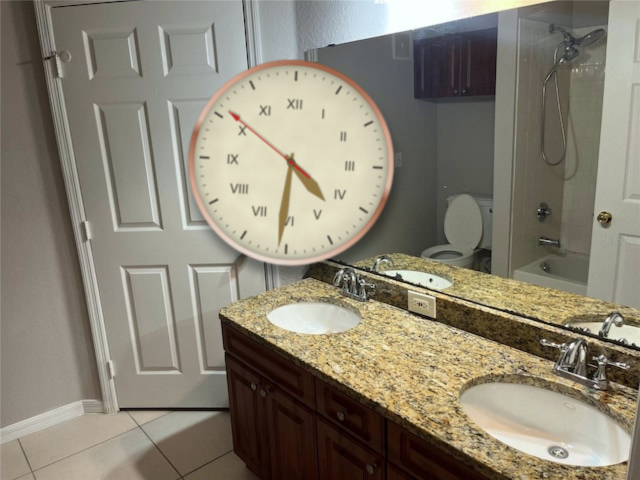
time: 4:30:51
